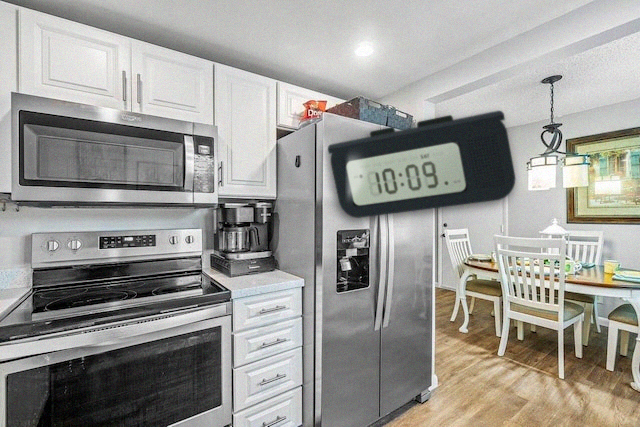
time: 10:09
